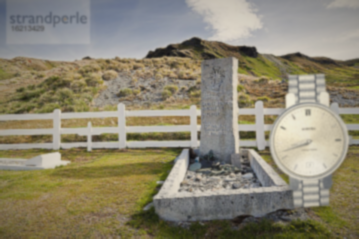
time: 8:42
